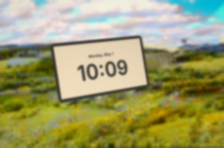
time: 10:09
